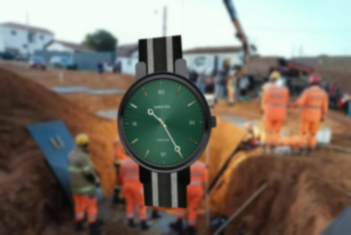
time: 10:25
